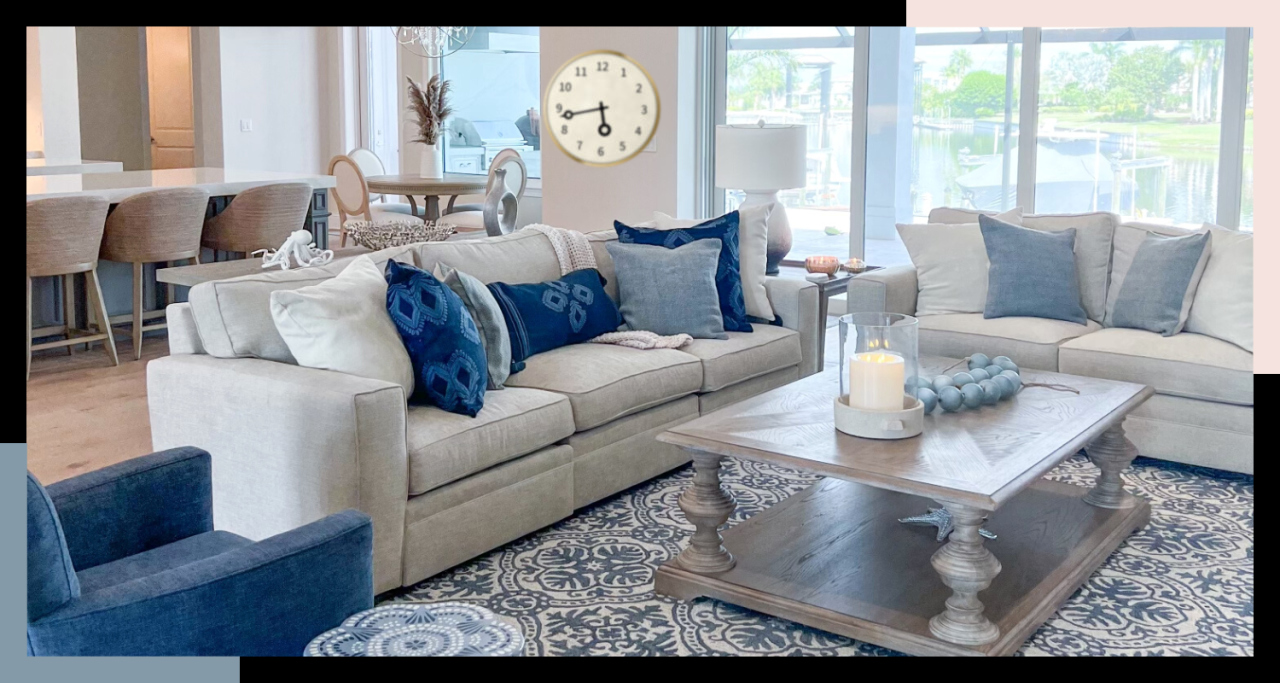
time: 5:43
